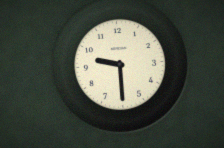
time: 9:30
